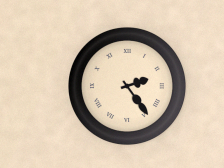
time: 2:24
